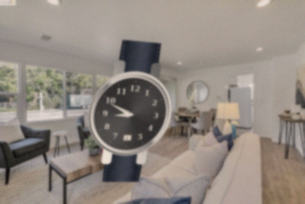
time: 8:49
